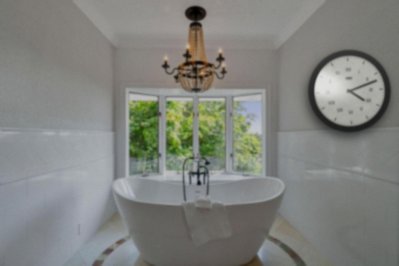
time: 4:12
